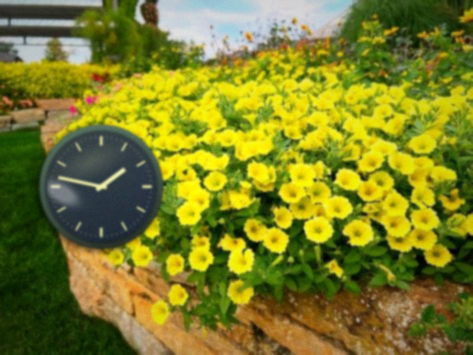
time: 1:47
